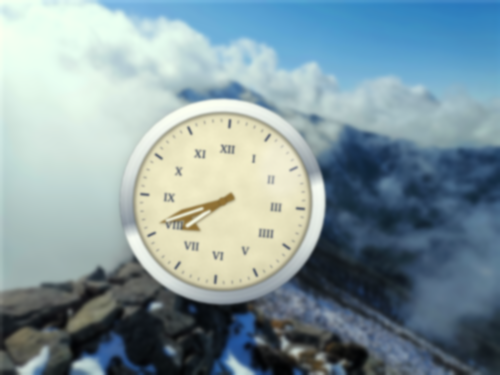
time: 7:41
